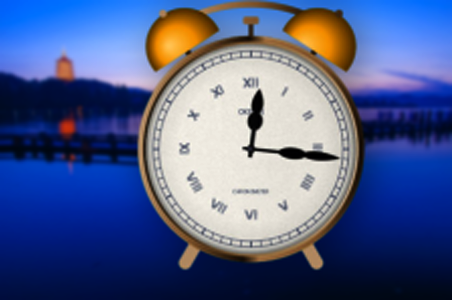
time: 12:16
